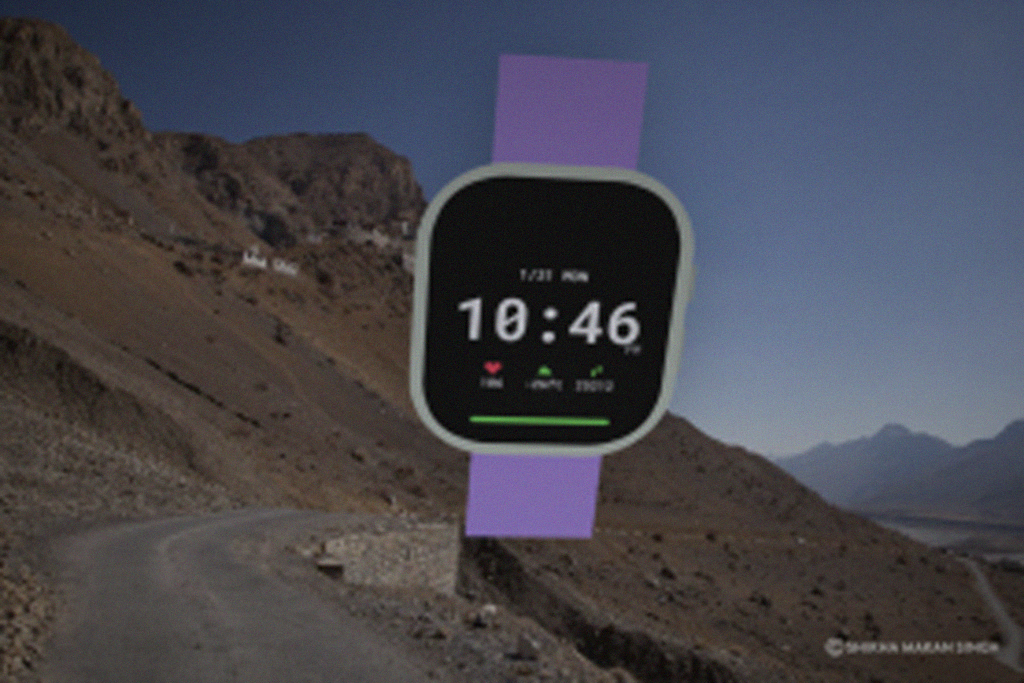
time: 10:46
